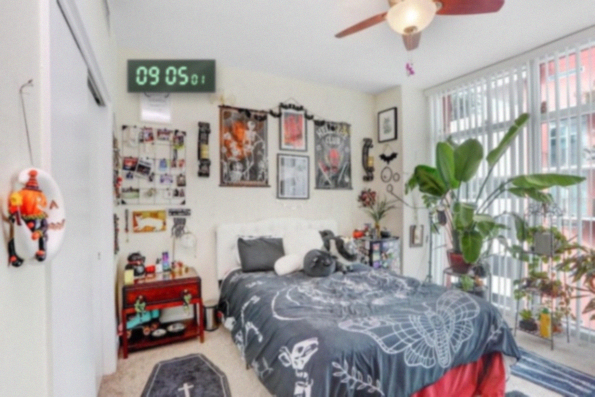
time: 9:05
